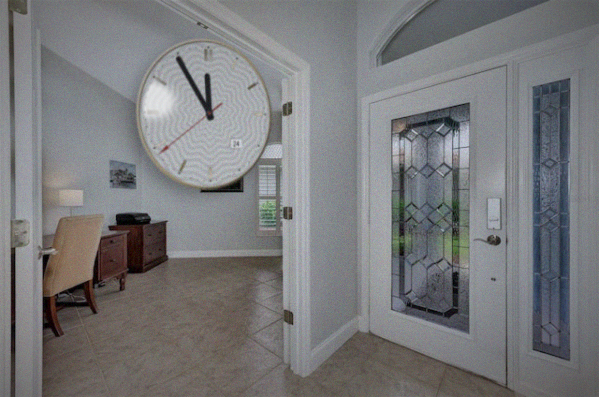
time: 11:54:39
